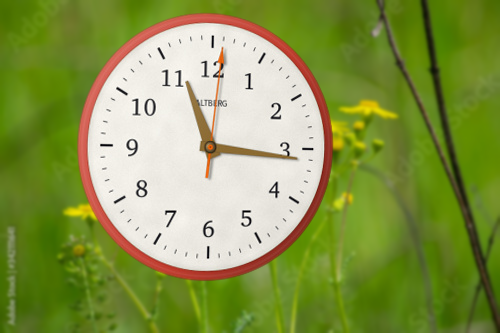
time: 11:16:01
